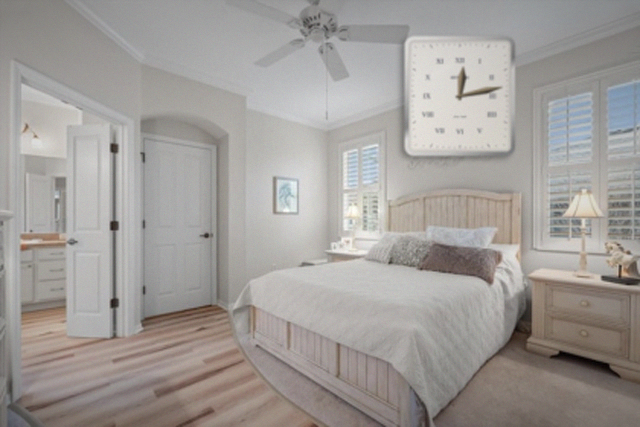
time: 12:13
